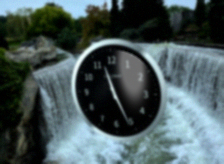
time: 11:26
